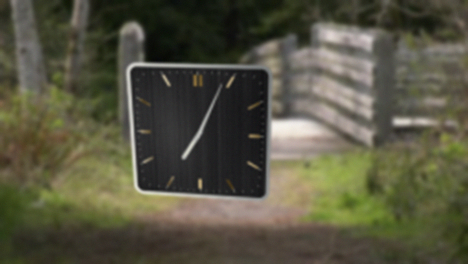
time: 7:04
